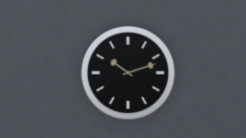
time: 10:12
